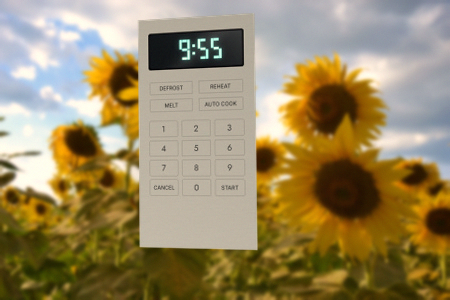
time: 9:55
